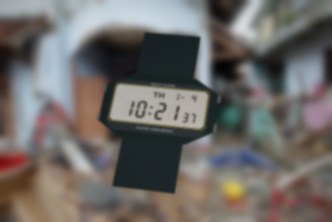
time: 10:21
